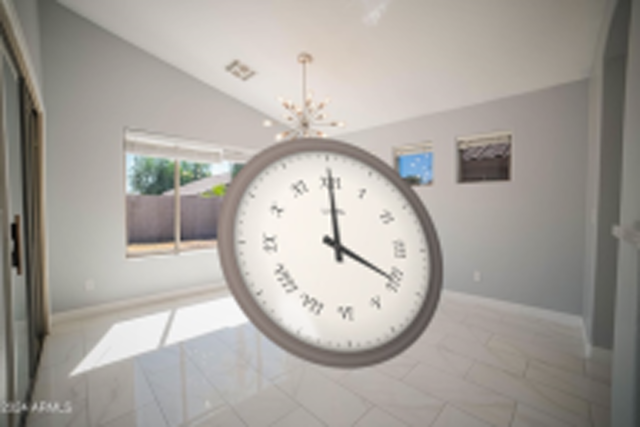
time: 4:00
